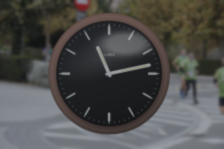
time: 11:13
